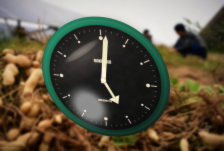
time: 5:01
